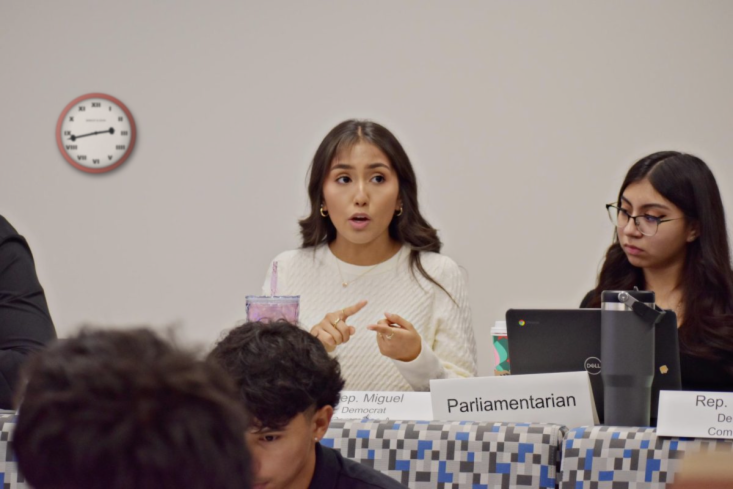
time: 2:43
